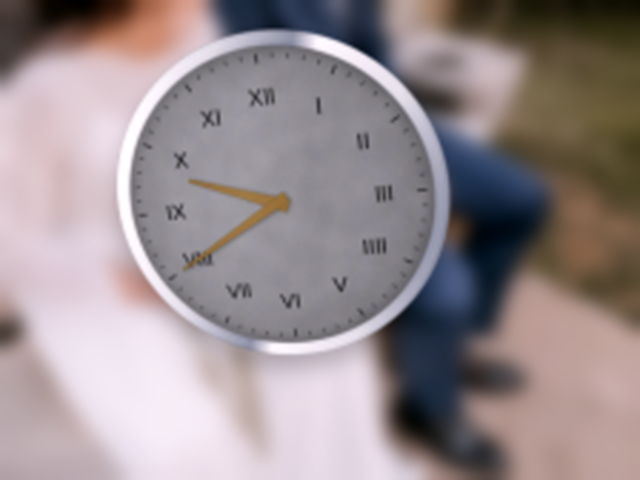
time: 9:40
